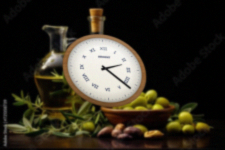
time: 2:22
